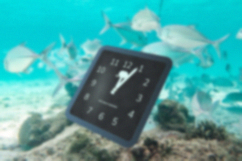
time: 12:04
